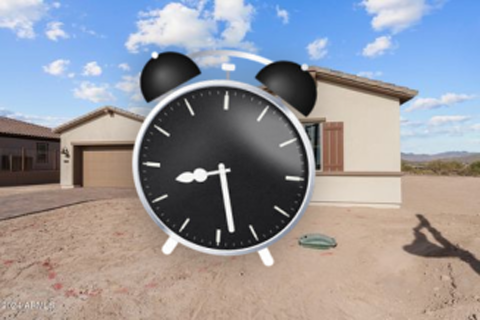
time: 8:28
